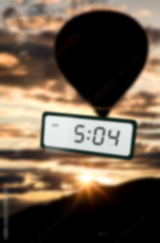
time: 5:04
